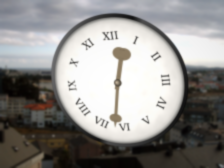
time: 12:32
